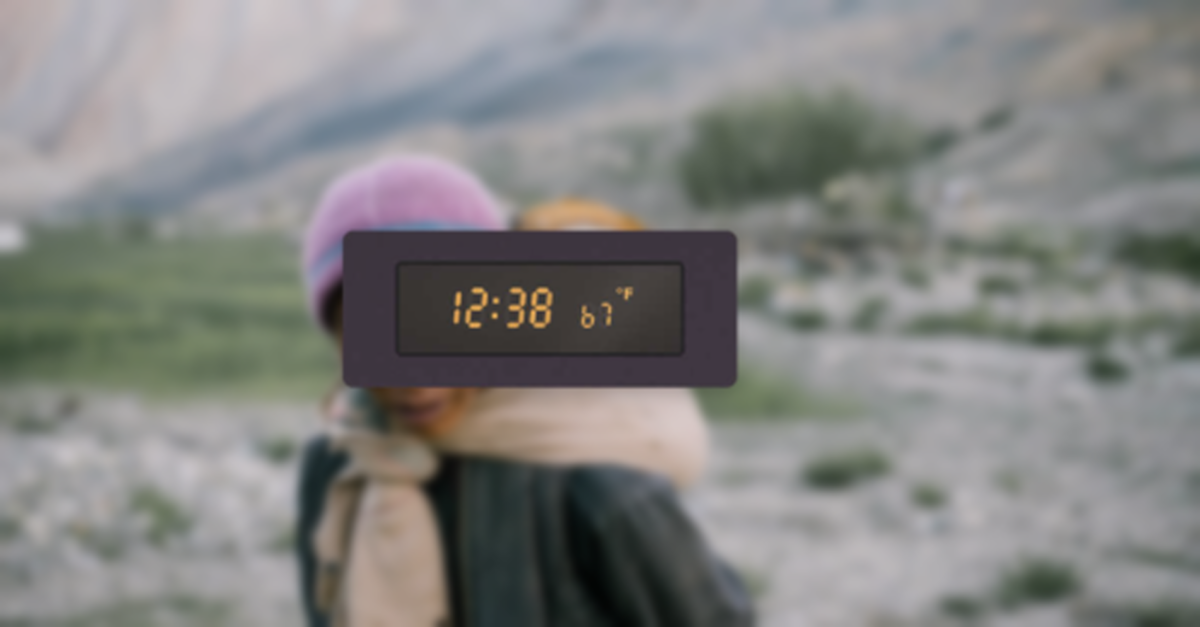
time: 12:38
